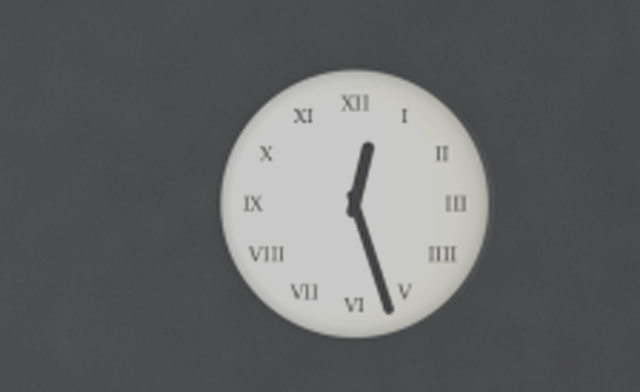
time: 12:27
